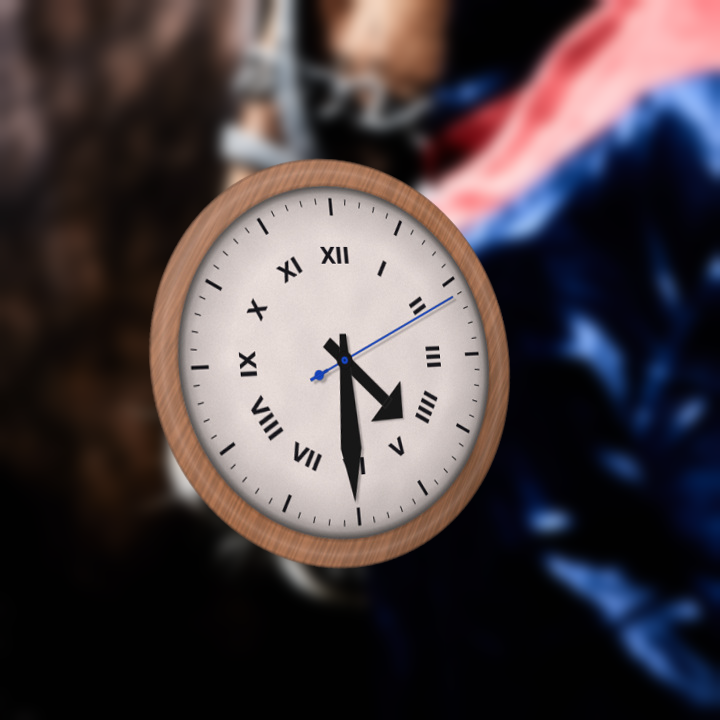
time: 4:30:11
